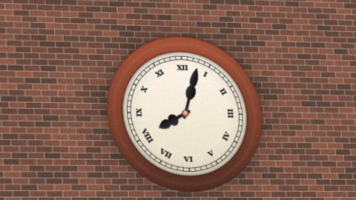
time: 8:03
